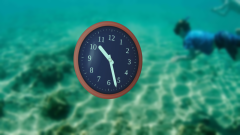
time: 10:27
